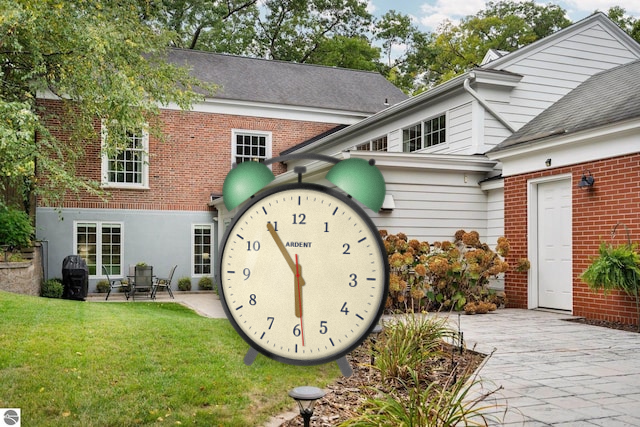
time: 5:54:29
